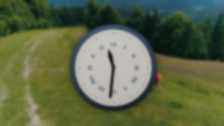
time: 11:31
